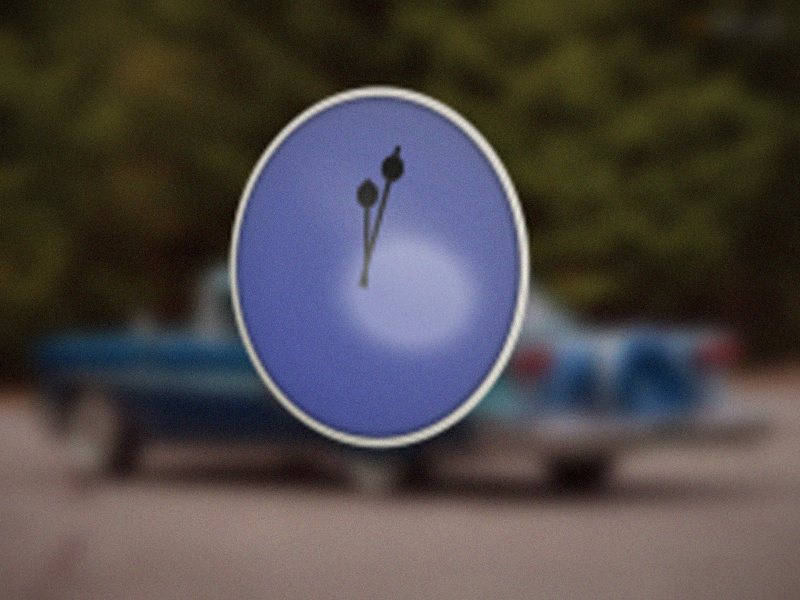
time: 12:03
